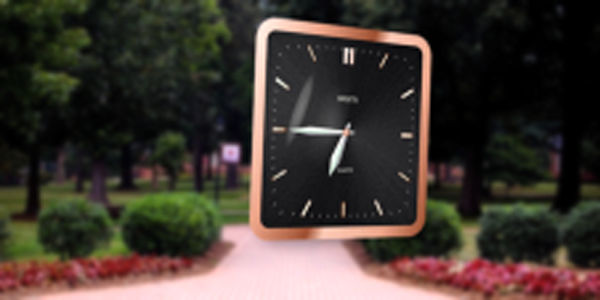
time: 6:45
